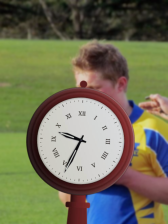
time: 9:34
